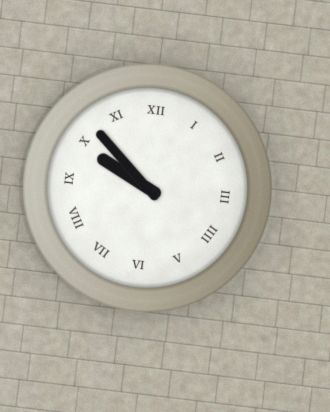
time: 9:52
